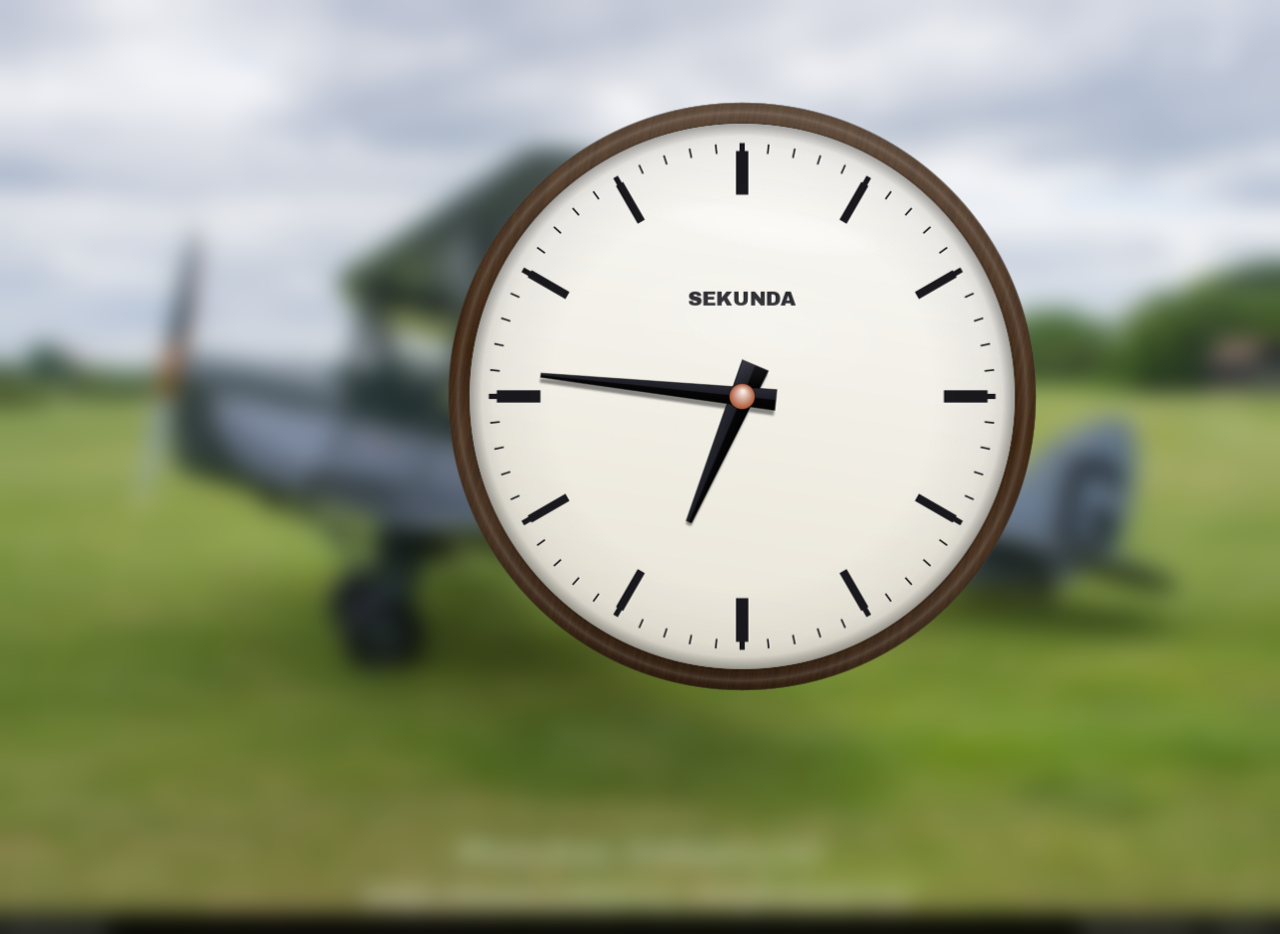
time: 6:46
